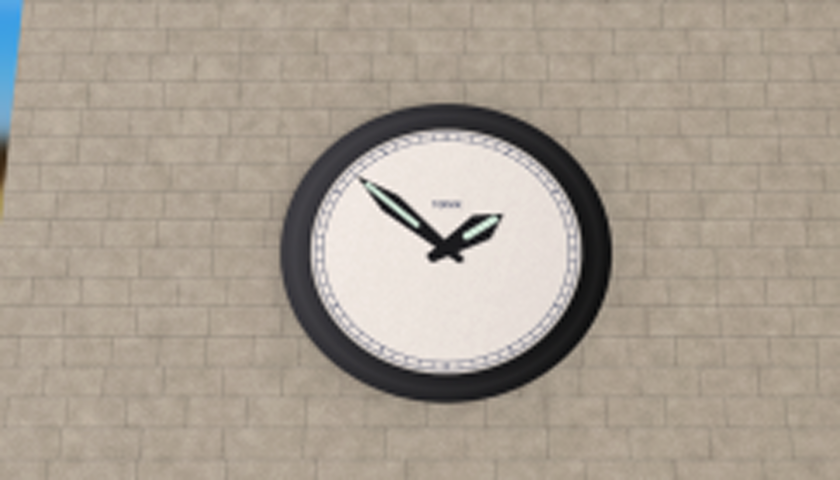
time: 1:52
